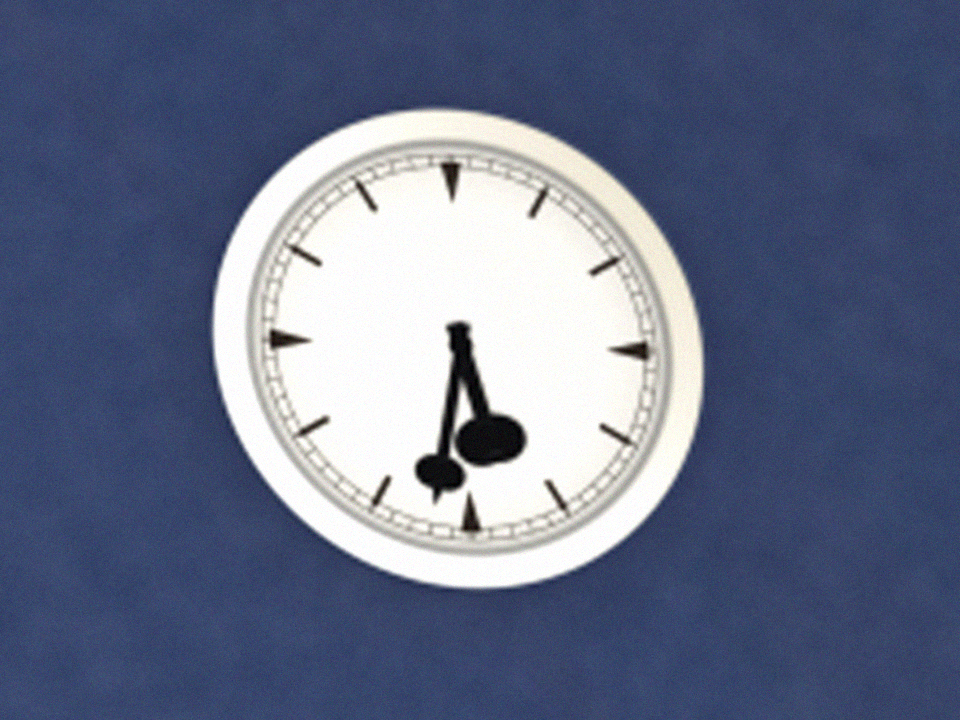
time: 5:32
